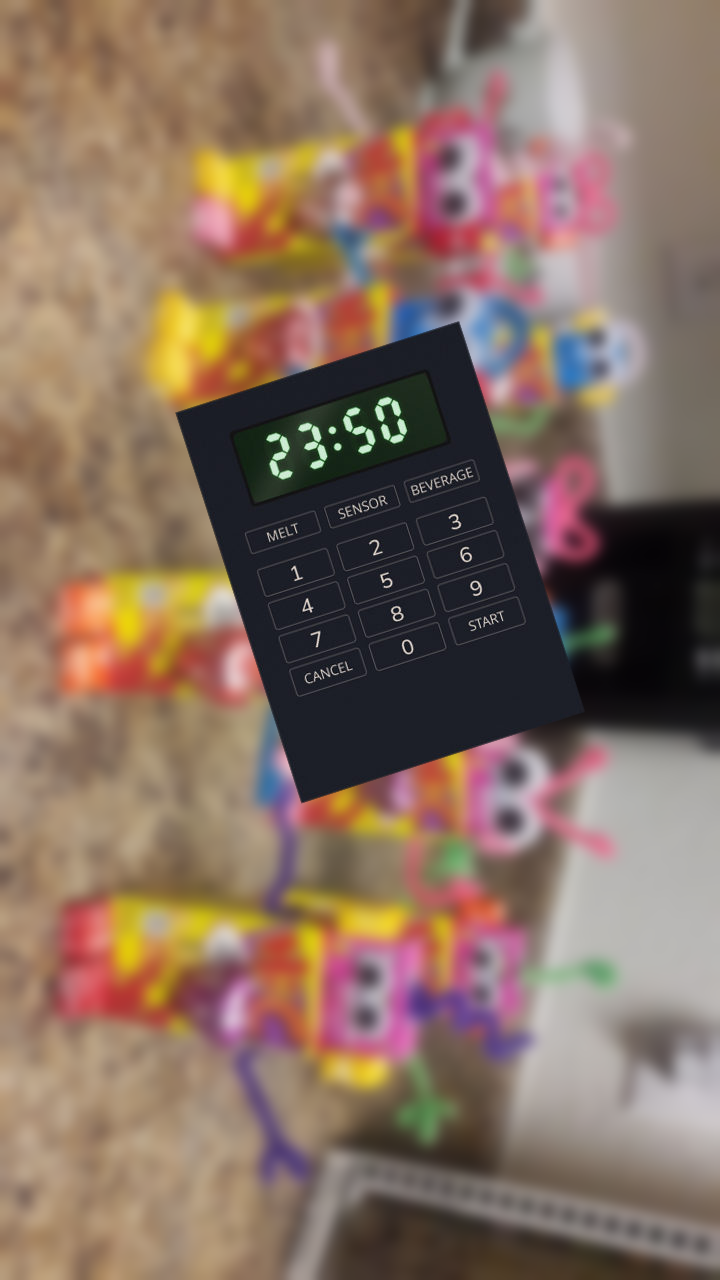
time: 23:50
